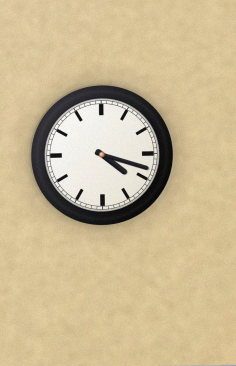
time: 4:18
